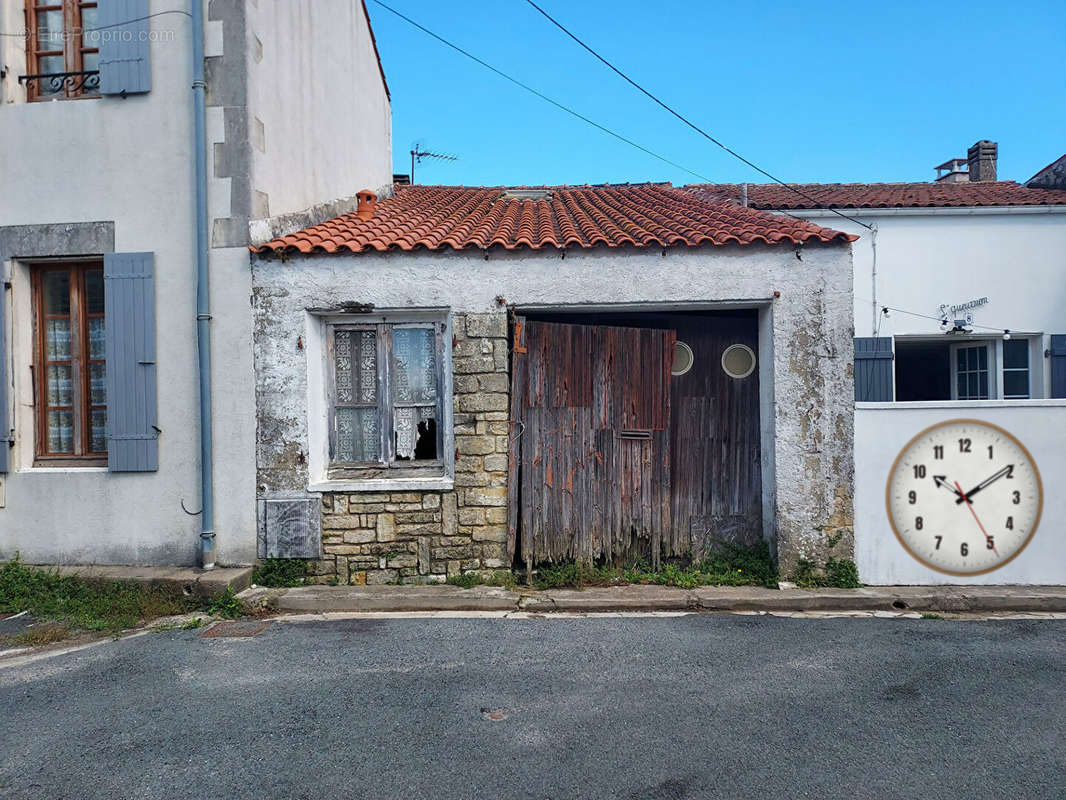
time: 10:09:25
